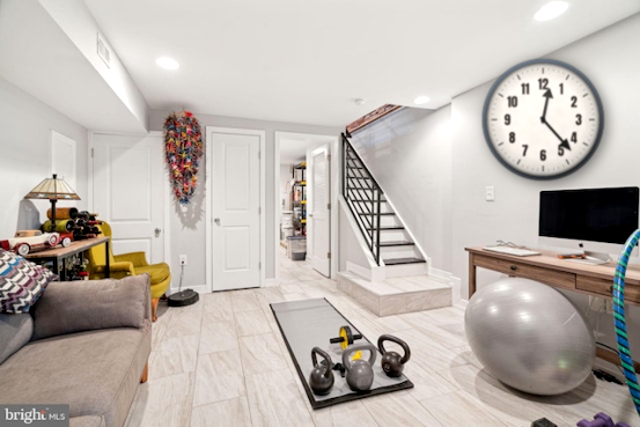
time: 12:23
